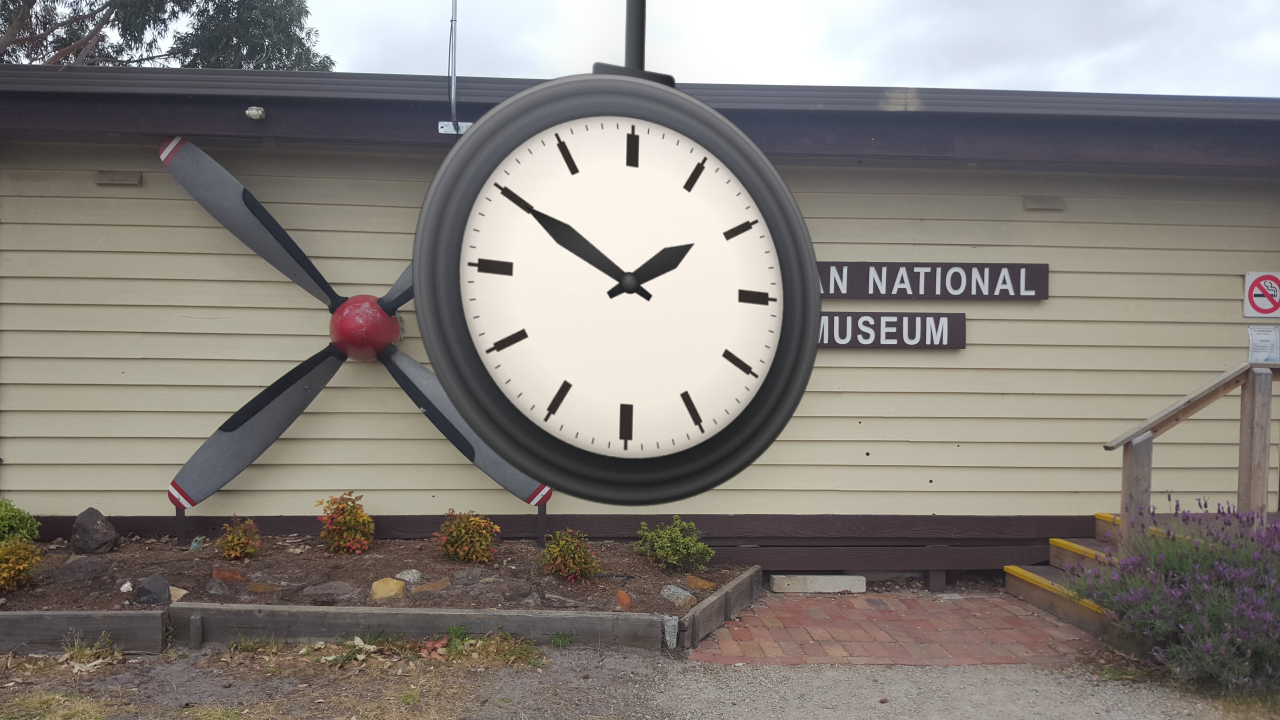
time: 1:50
